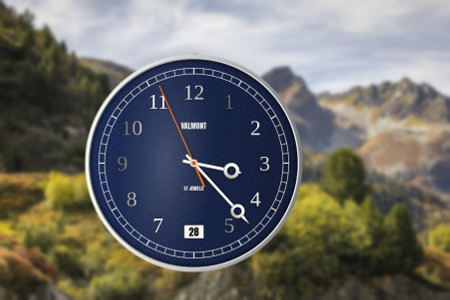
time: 3:22:56
